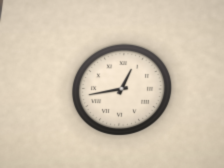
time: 12:43
